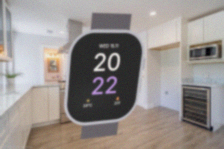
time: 20:22
